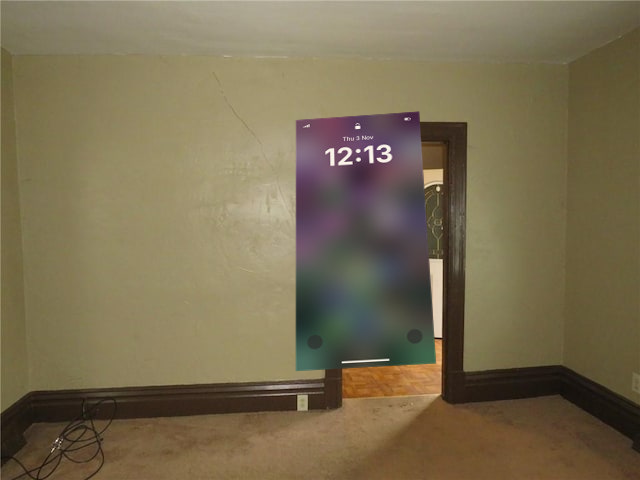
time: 12:13
